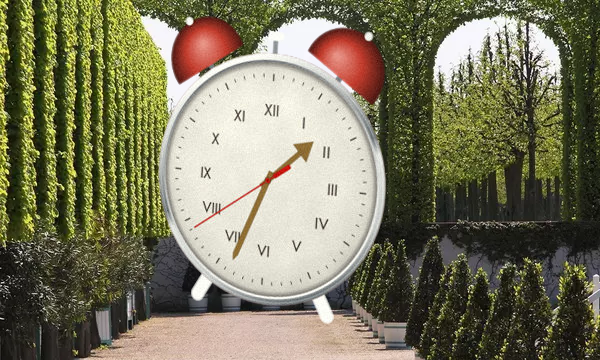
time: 1:33:39
